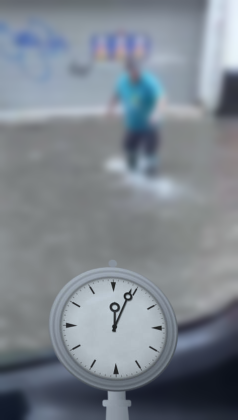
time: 12:04
